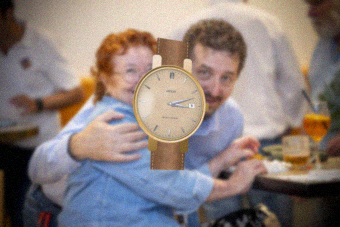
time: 3:12
